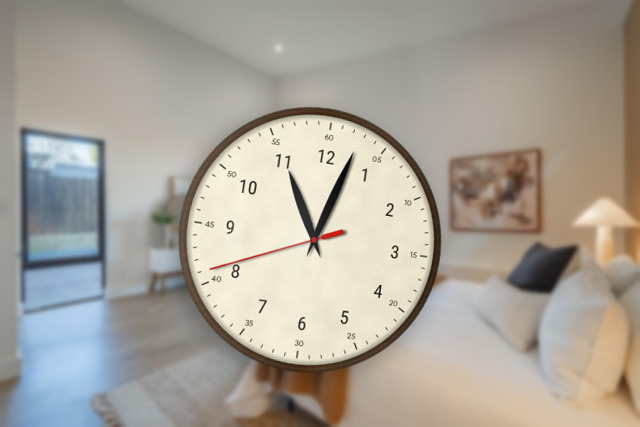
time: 11:02:41
